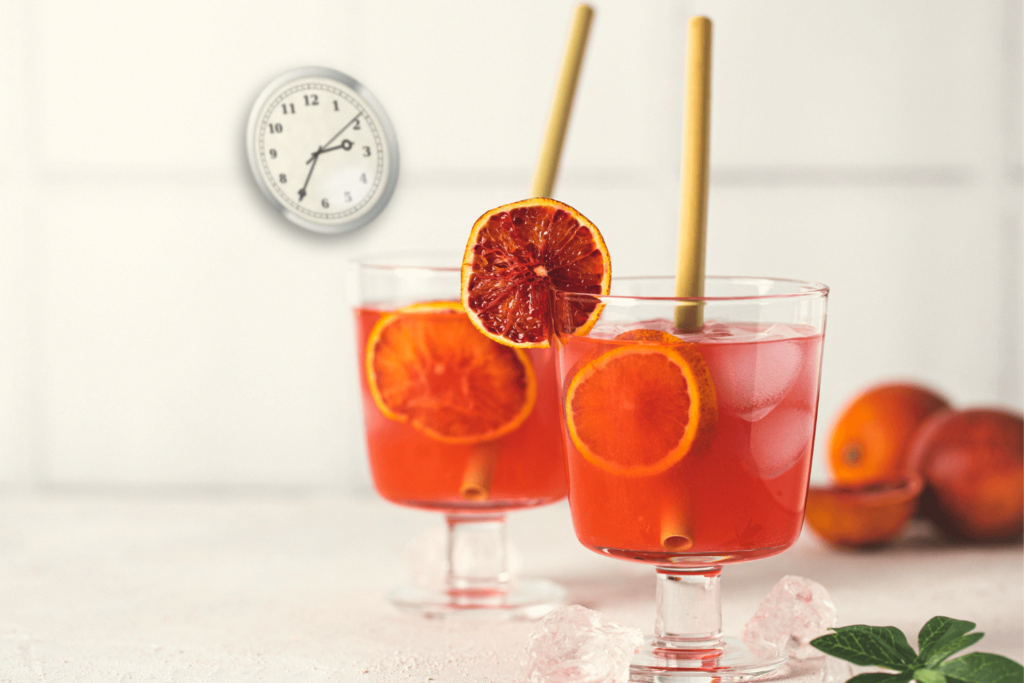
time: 2:35:09
